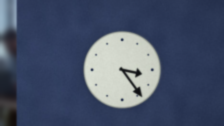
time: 3:24
